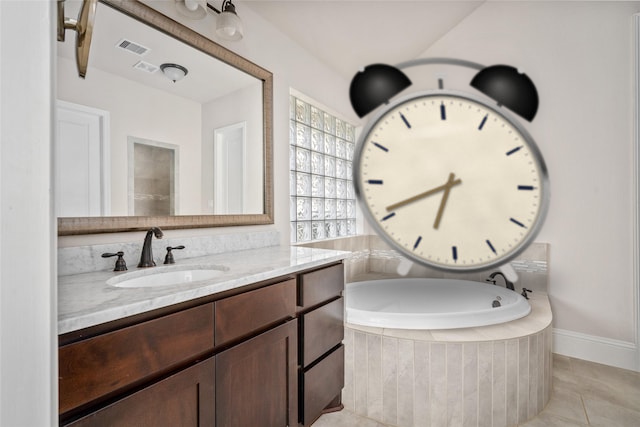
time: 6:41
